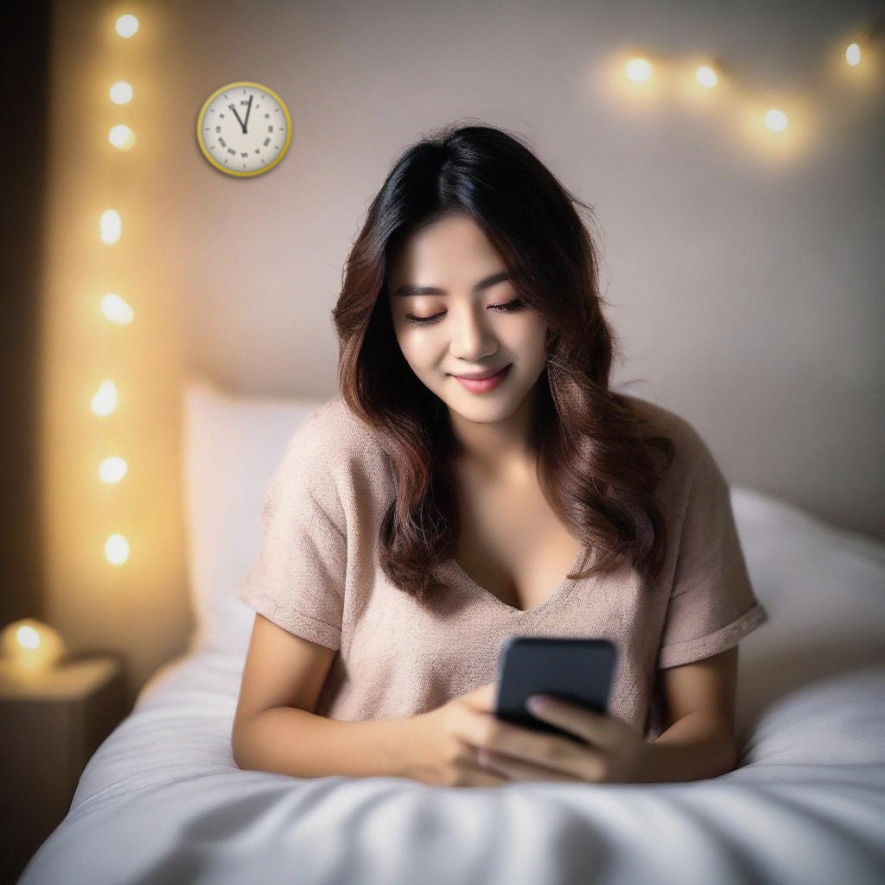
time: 11:02
